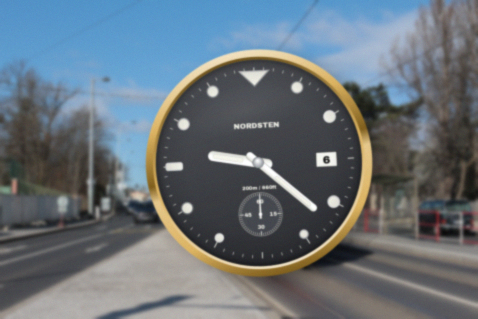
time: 9:22
